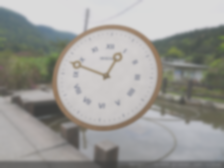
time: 12:48
